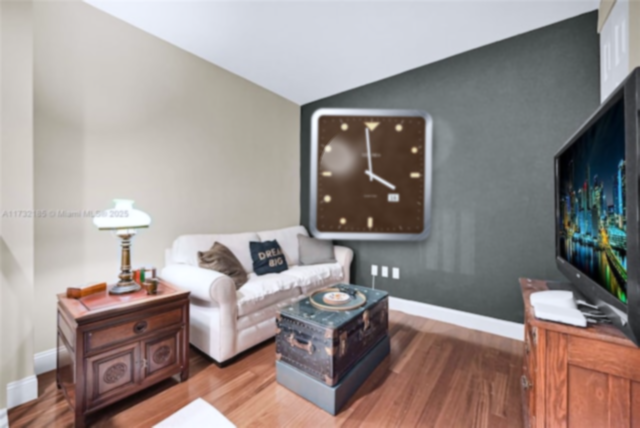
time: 3:59
